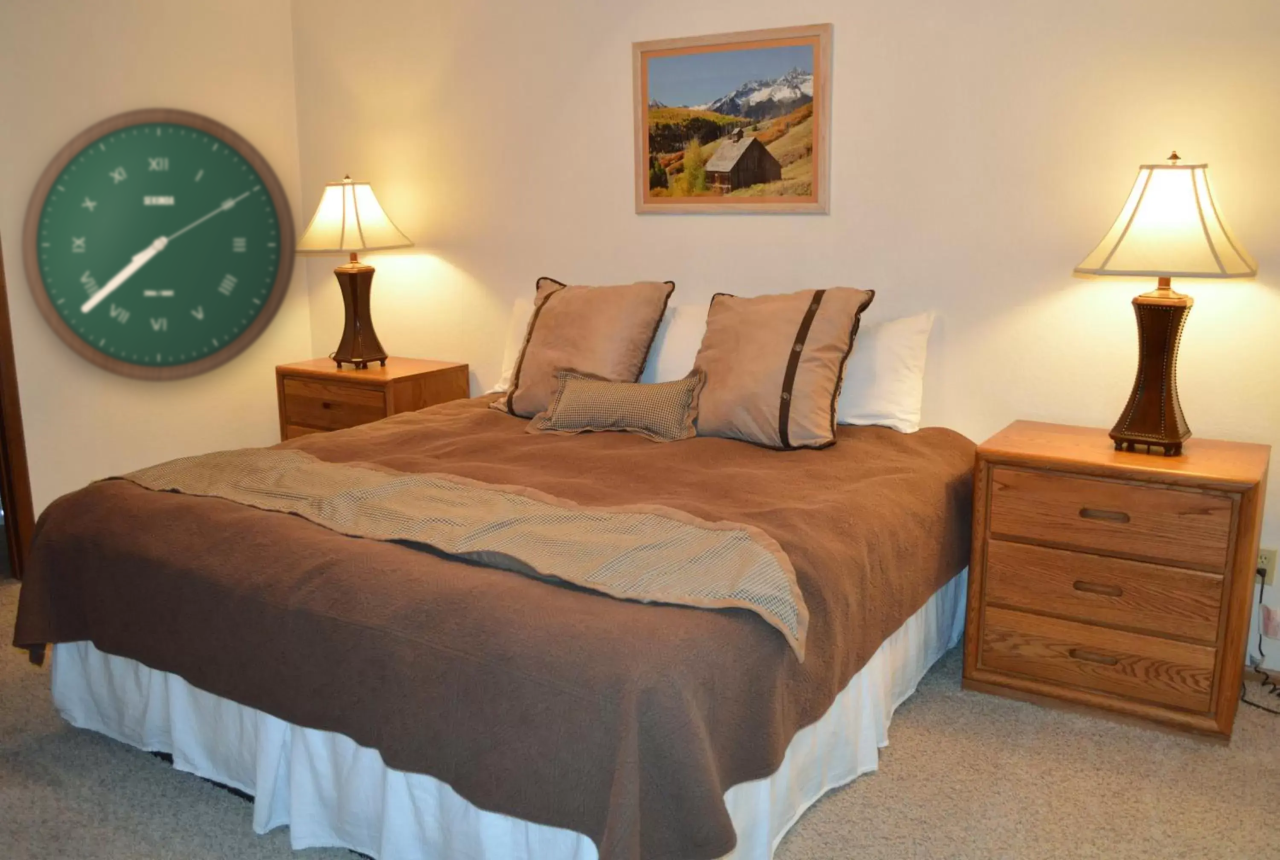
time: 7:38:10
